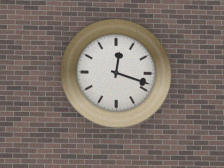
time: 12:18
